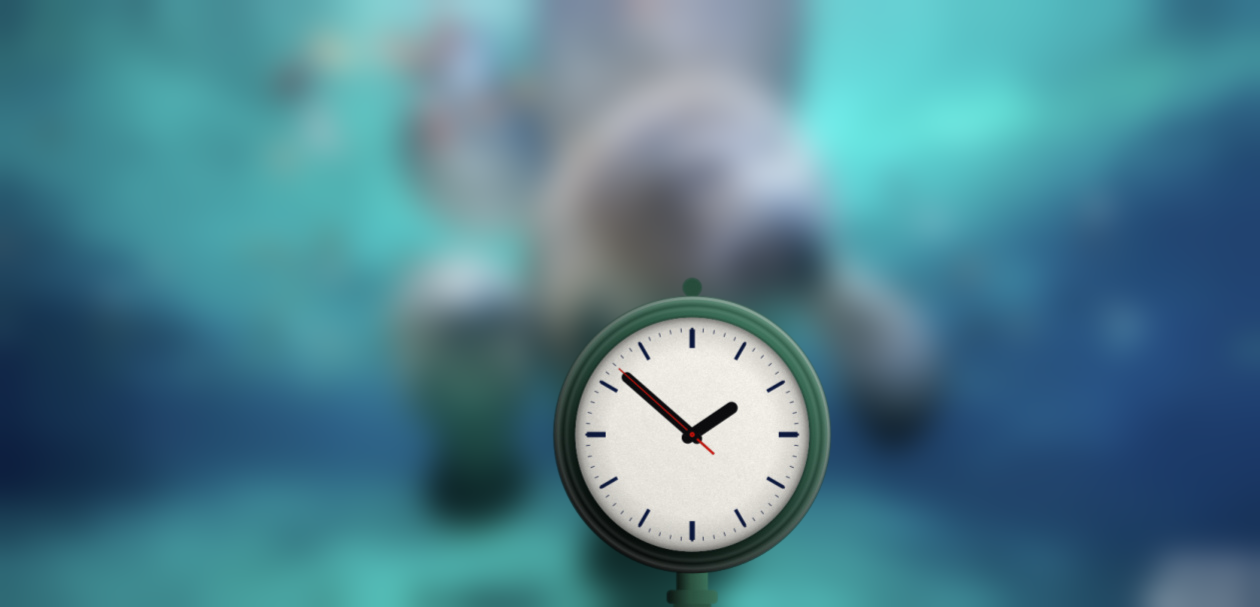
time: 1:51:52
